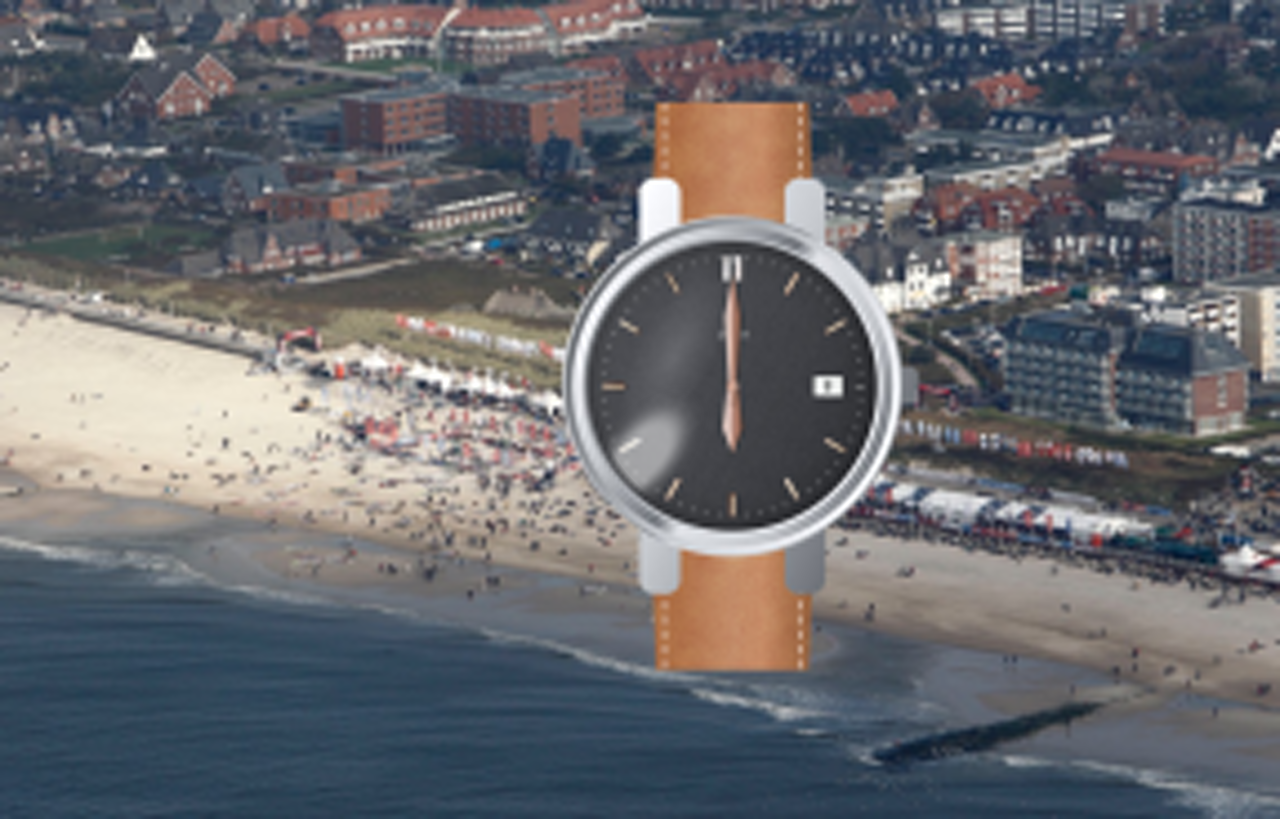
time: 6:00
